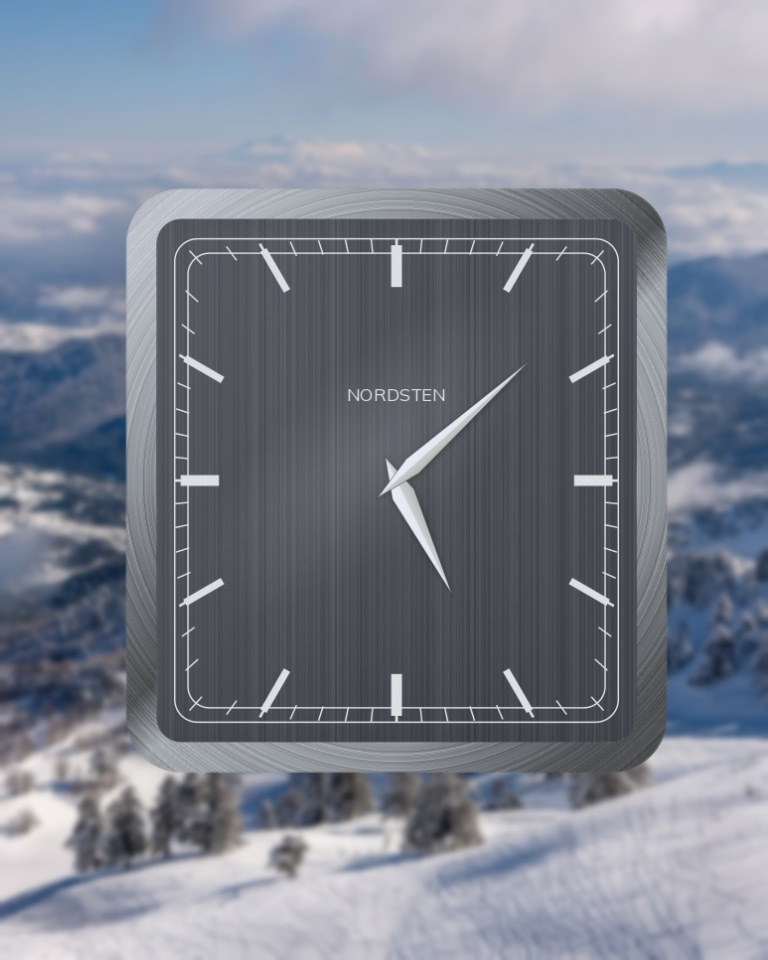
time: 5:08
